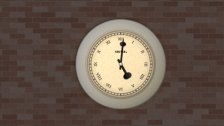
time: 5:01
